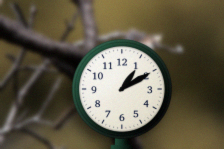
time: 1:10
